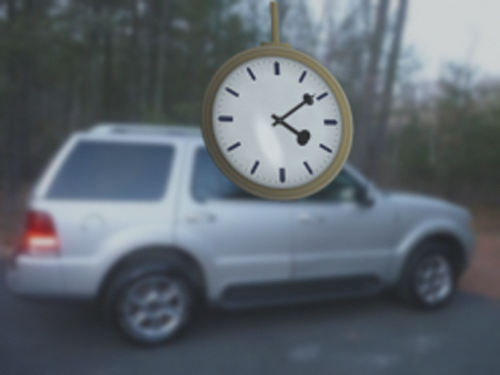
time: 4:09
